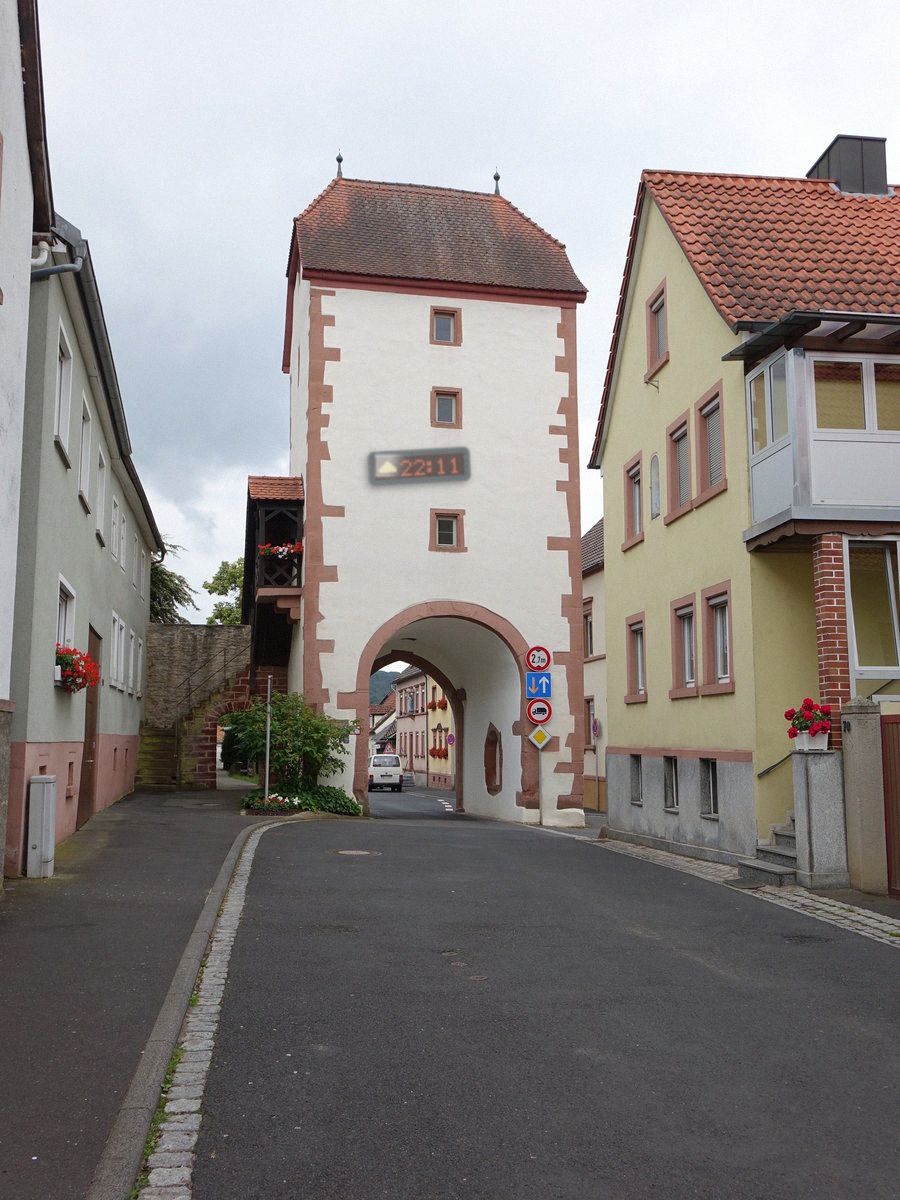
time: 22:11
